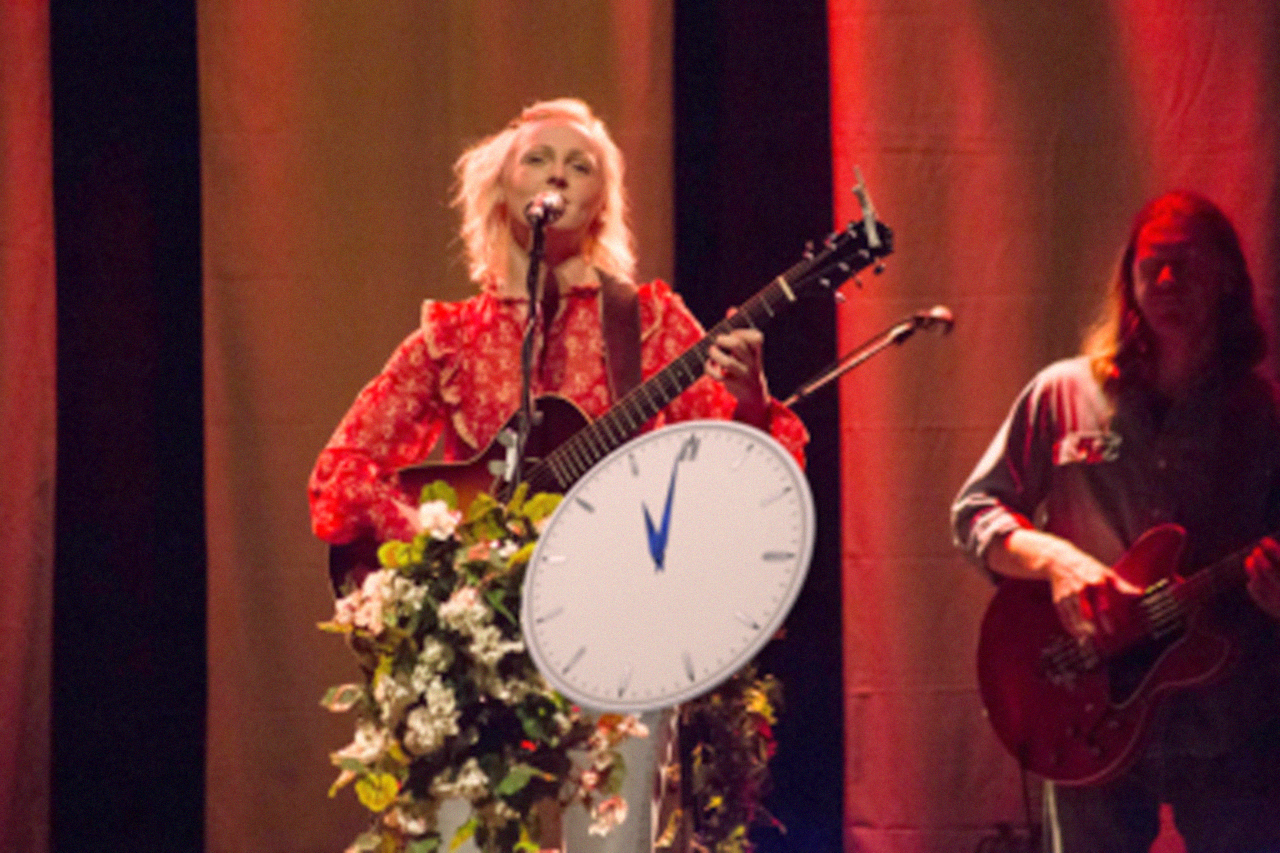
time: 10:59
